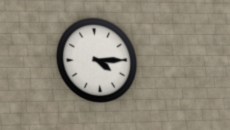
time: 4:15
